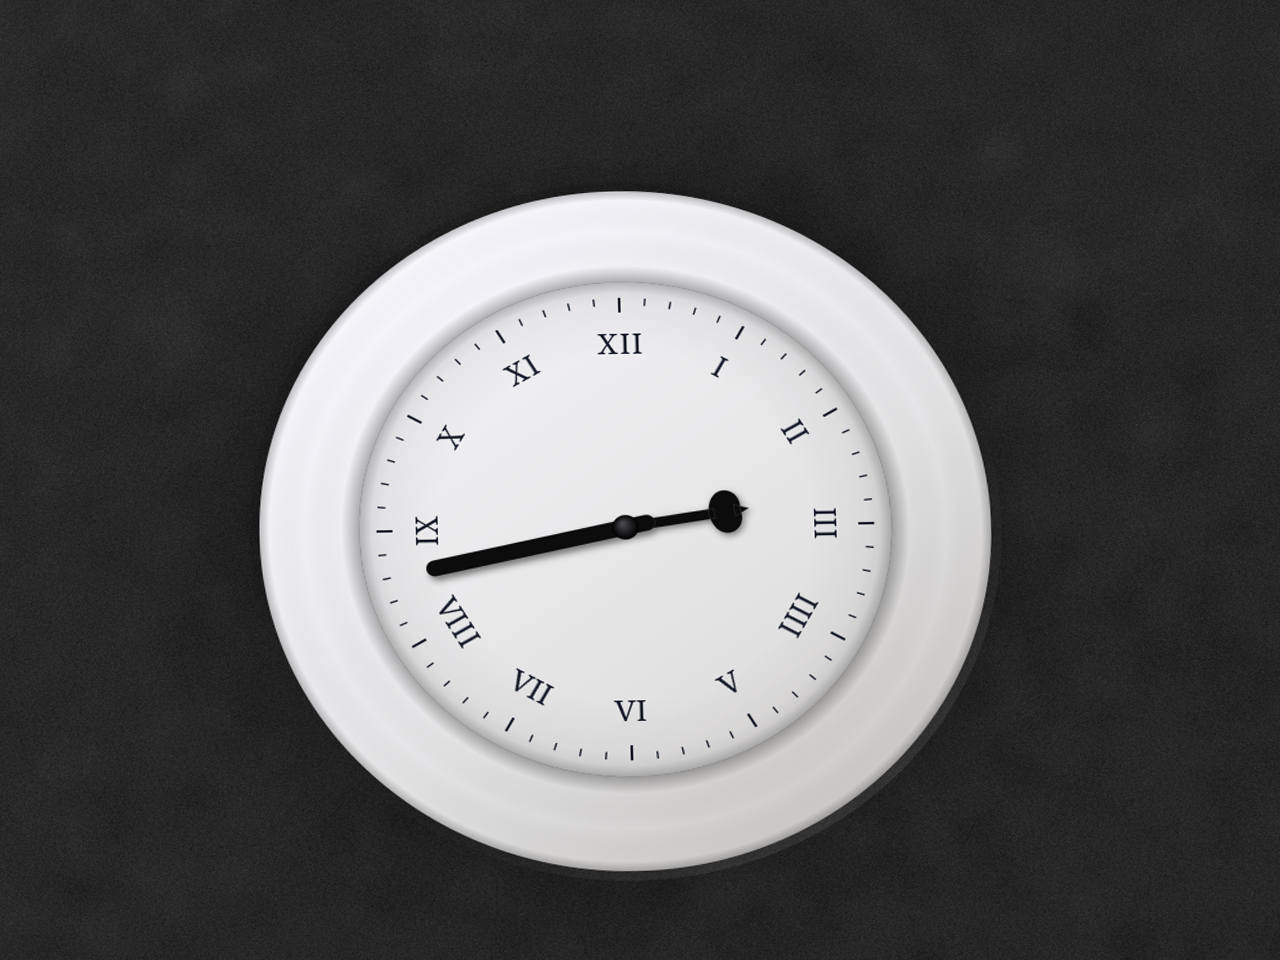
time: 2:43
